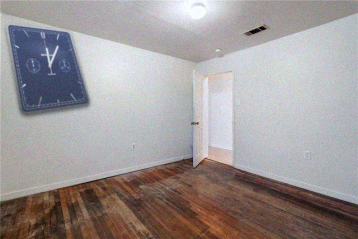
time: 12:06
